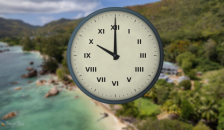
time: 10:00
